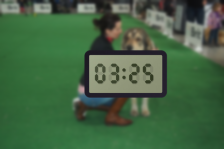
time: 3:25
